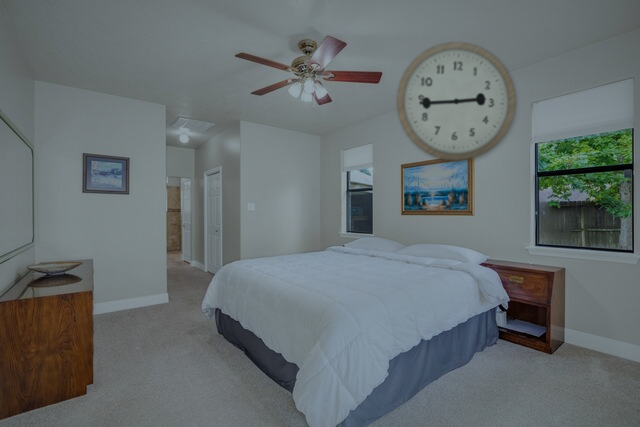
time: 2:44
